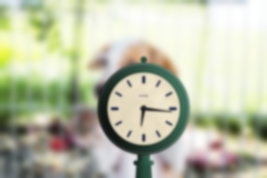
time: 6:16
